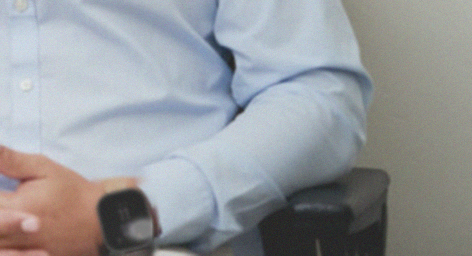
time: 11:13
